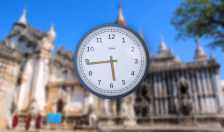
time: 5:44
